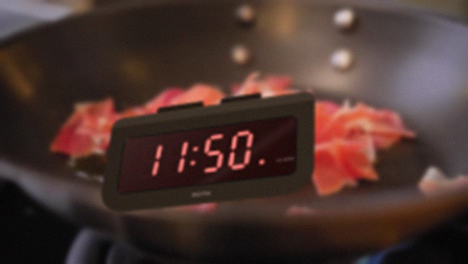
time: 11:50
